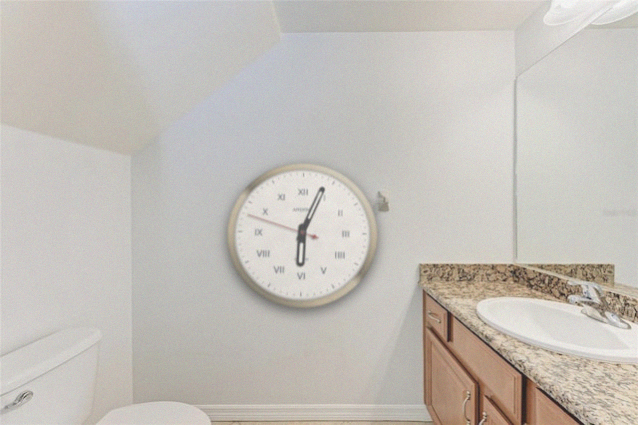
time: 6:03:48
